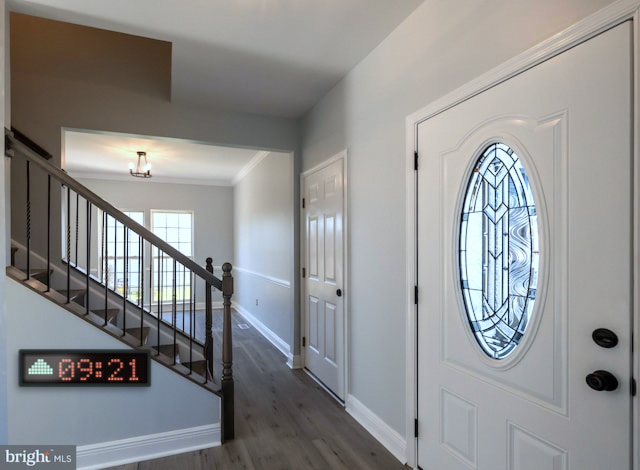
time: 9:21
